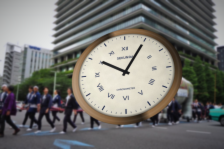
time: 10:05
